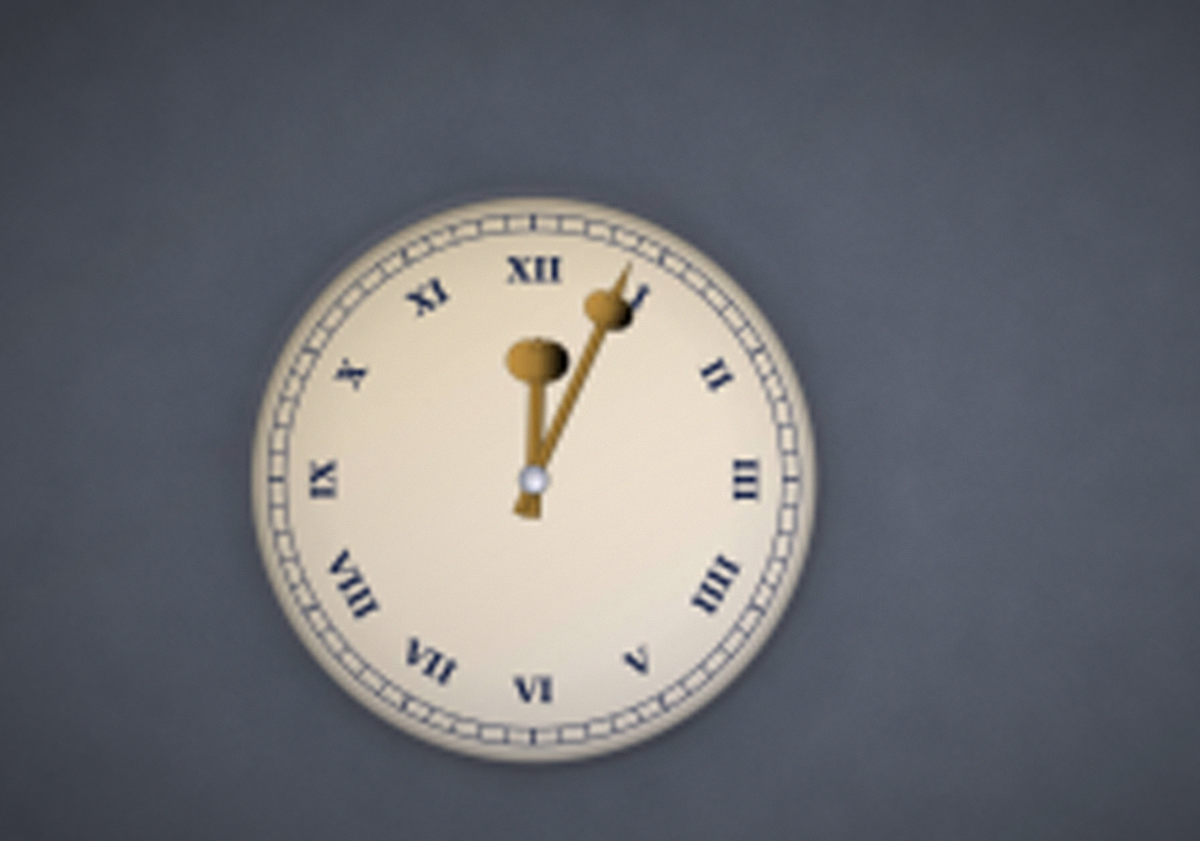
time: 12:04
